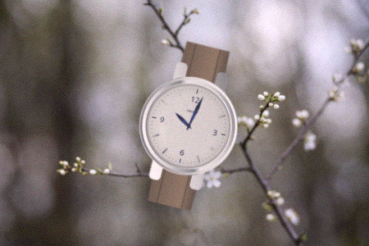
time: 10:02
